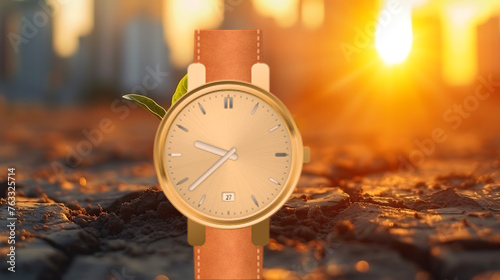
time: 9:38
